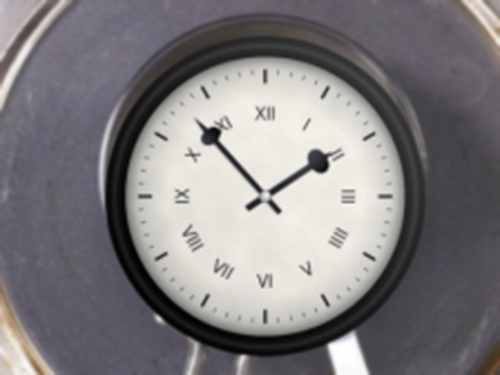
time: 1:53
